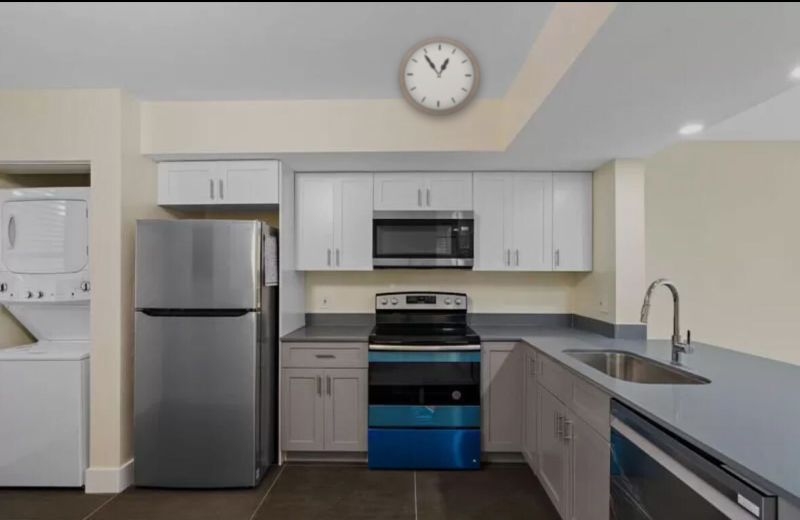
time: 12:54
